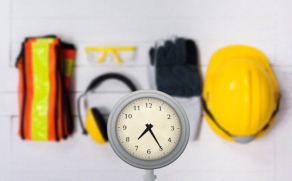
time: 7:25
